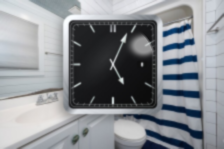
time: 5:04
